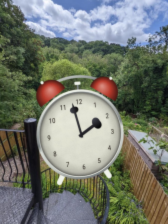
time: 1:58
